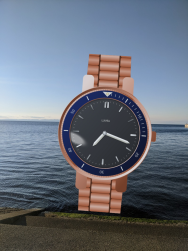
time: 7:18
